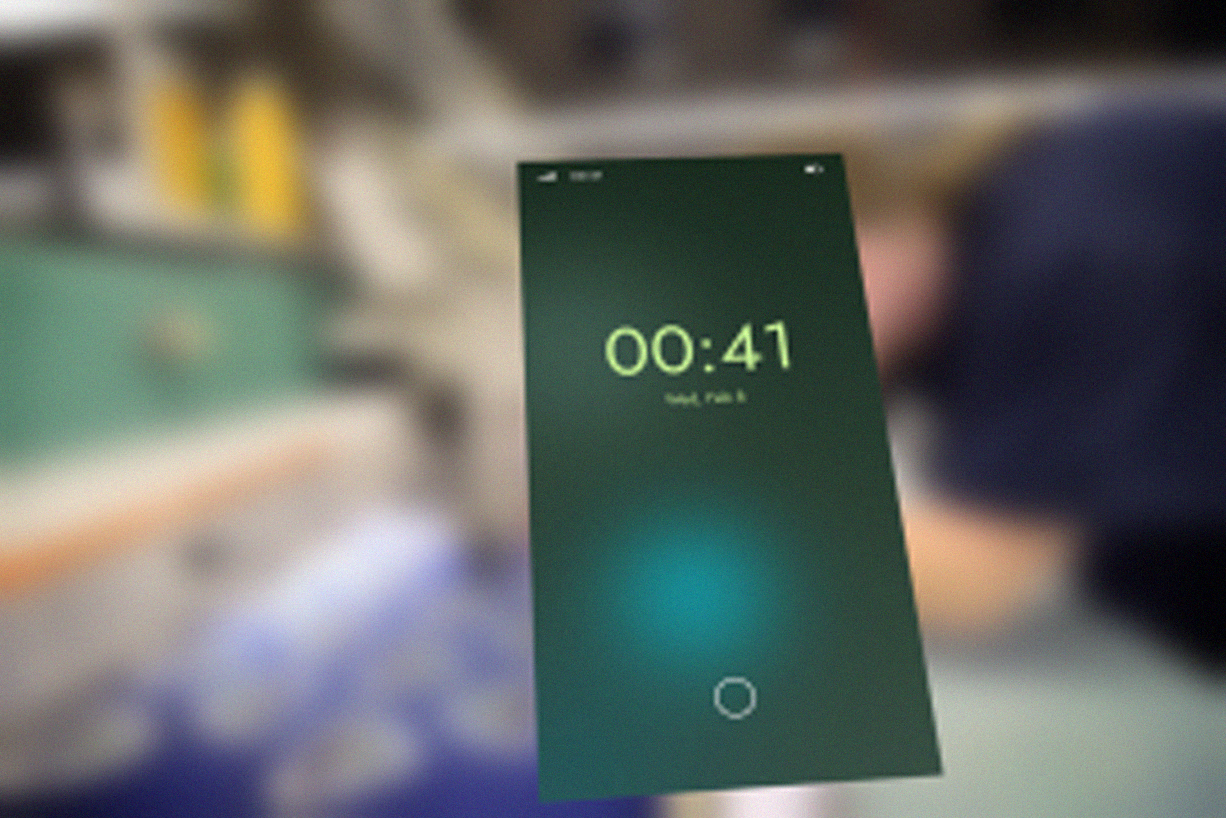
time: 0:41
